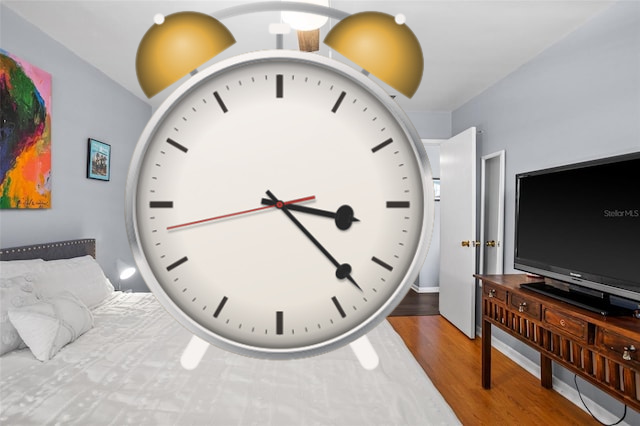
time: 3:22:43
